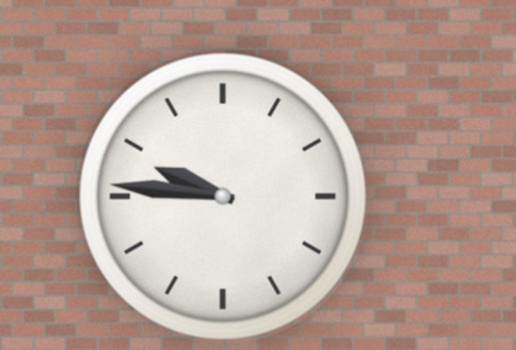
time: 9:46
